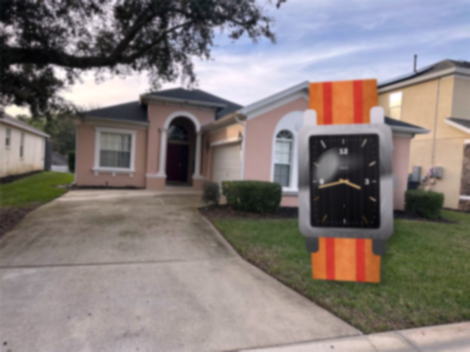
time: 3:43
